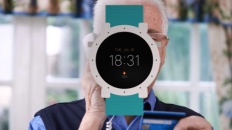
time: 18:31
